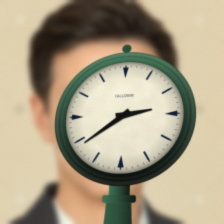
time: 2:39
